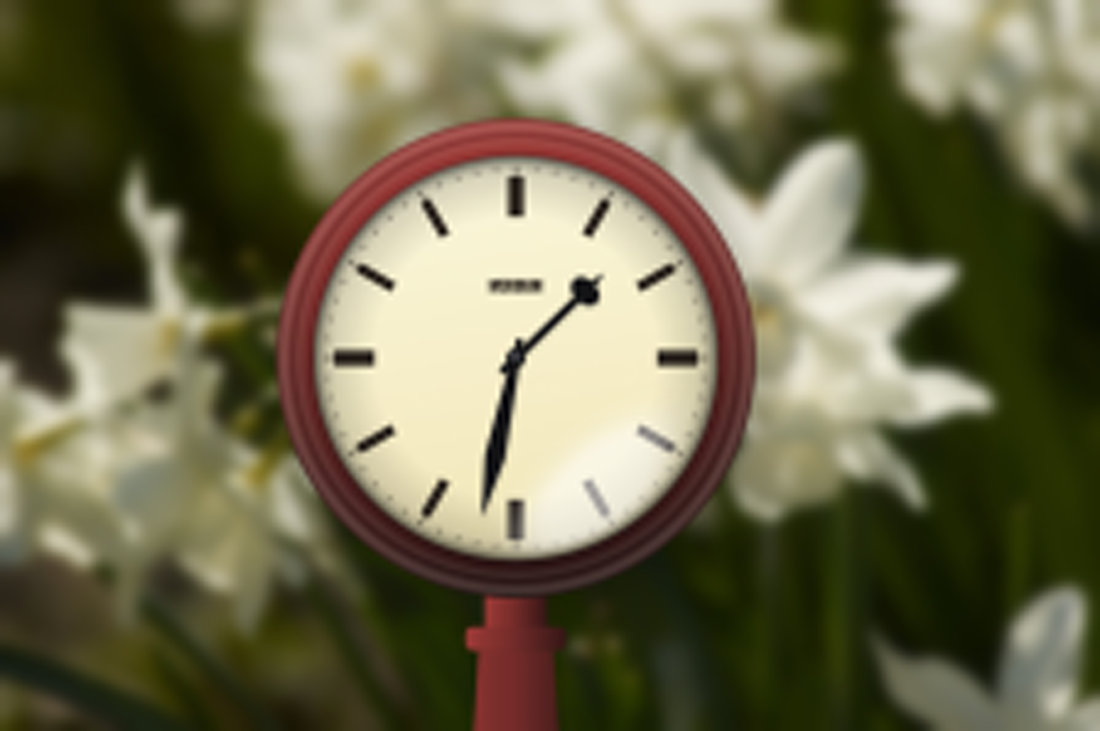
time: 1:32
